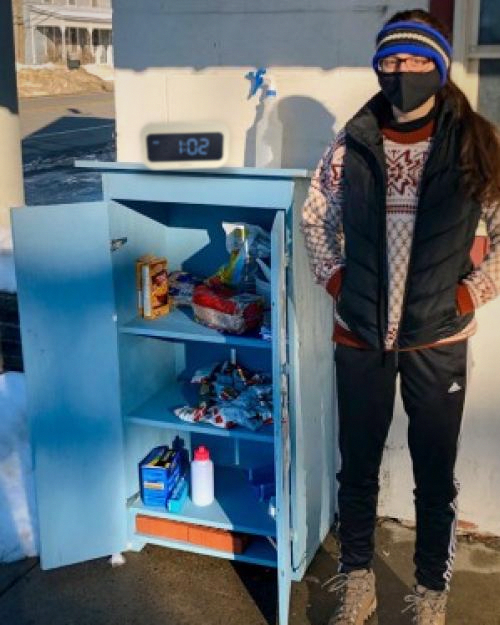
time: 1:02
